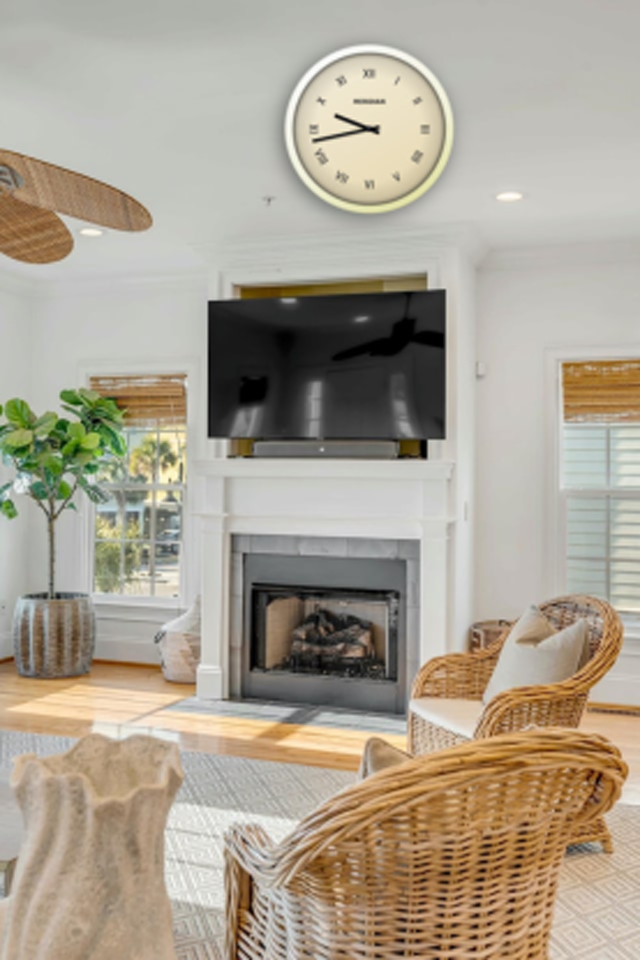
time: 9:43
